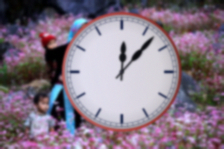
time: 12:07
